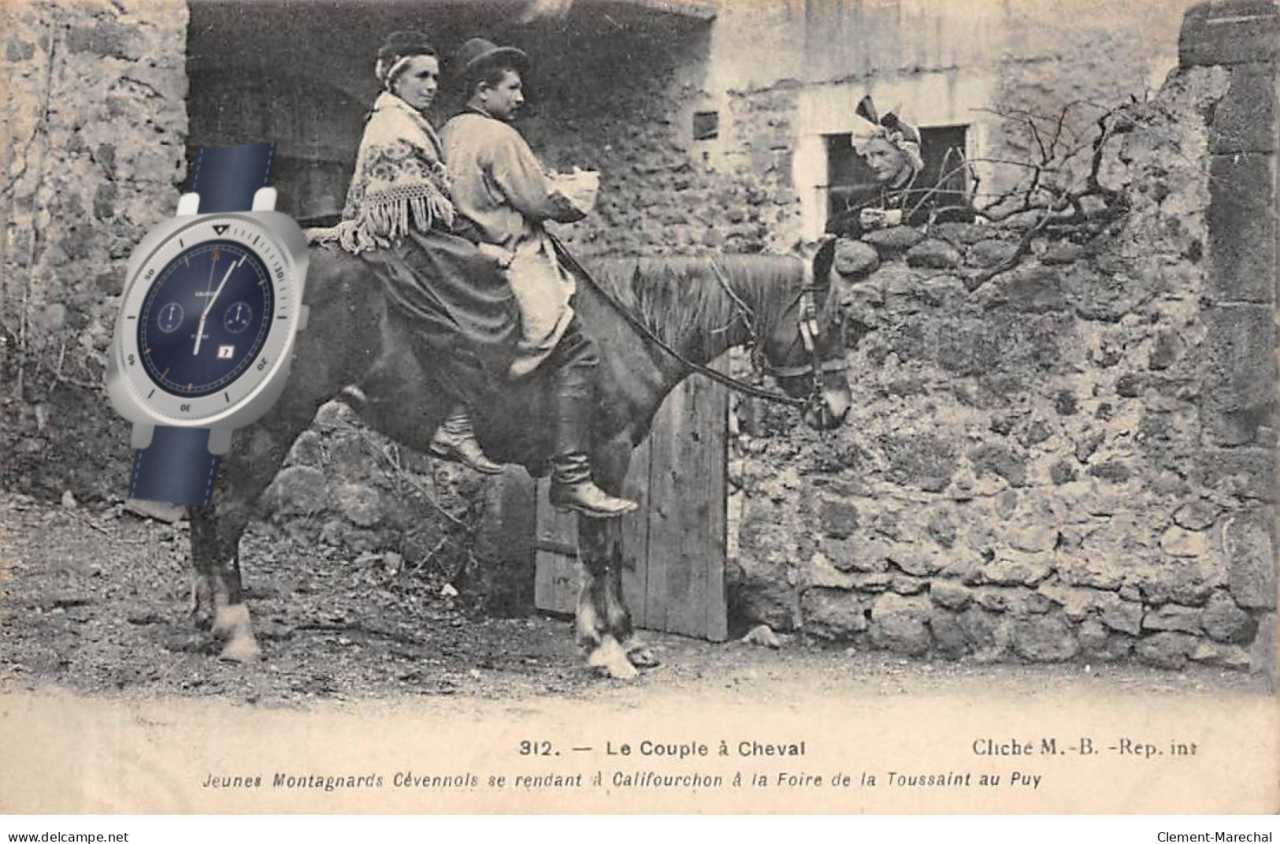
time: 6:04
